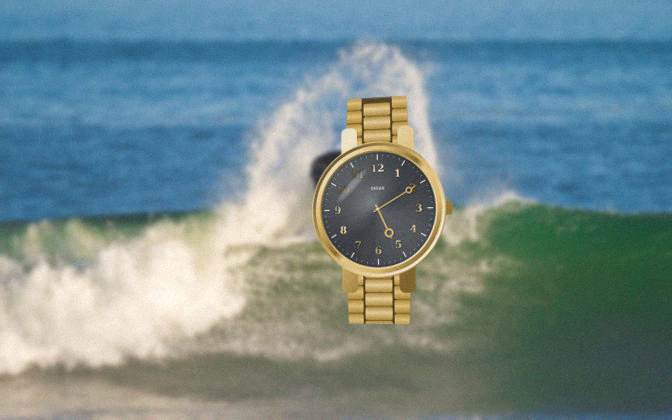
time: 5:10
